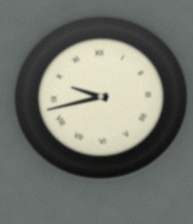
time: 9:43
